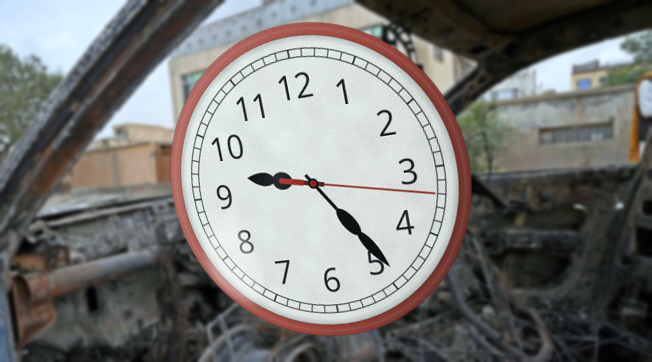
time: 9:24:17
